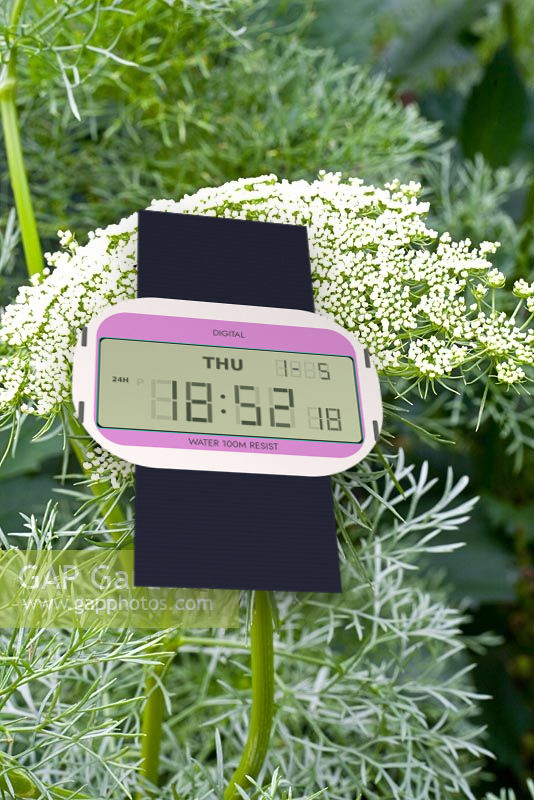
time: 18:52:18
